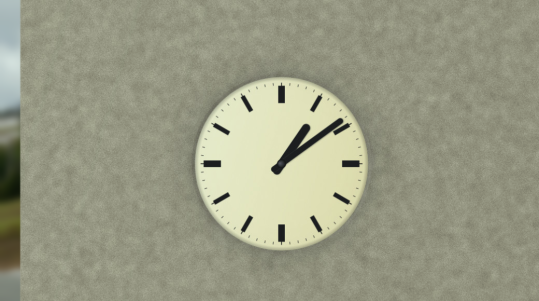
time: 1:09
